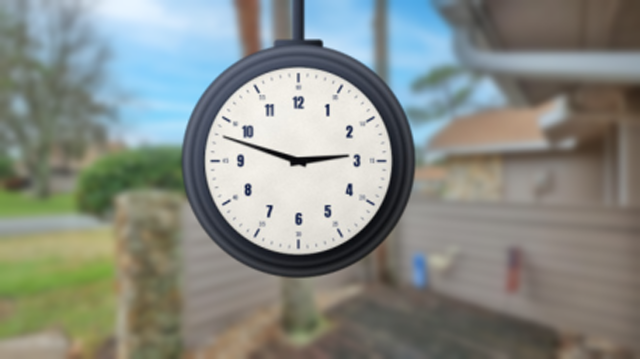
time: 2:48
